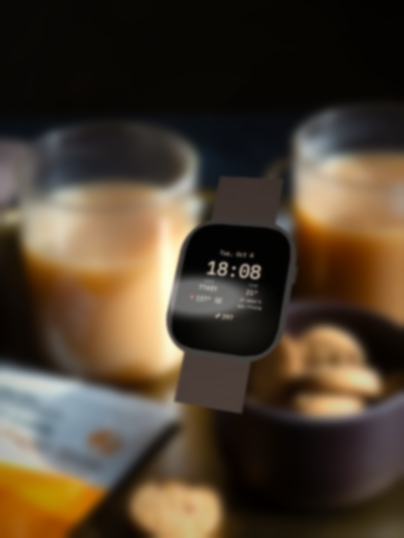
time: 18:08
